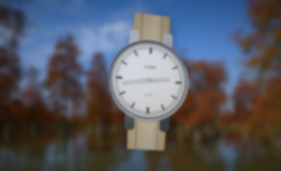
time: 2:43
